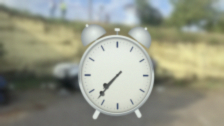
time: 7:37
